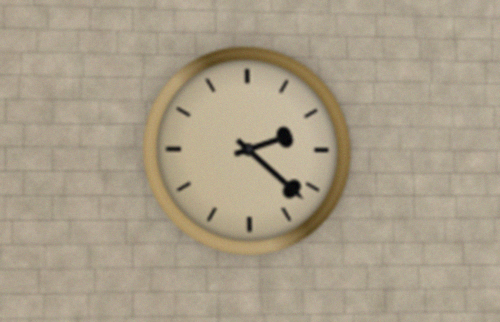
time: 2:22
